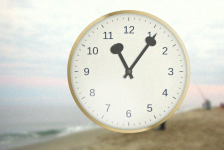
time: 11:06
